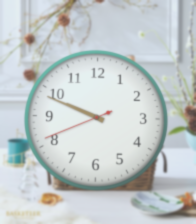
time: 9:48:41
